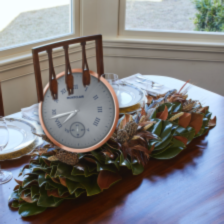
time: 7:43
